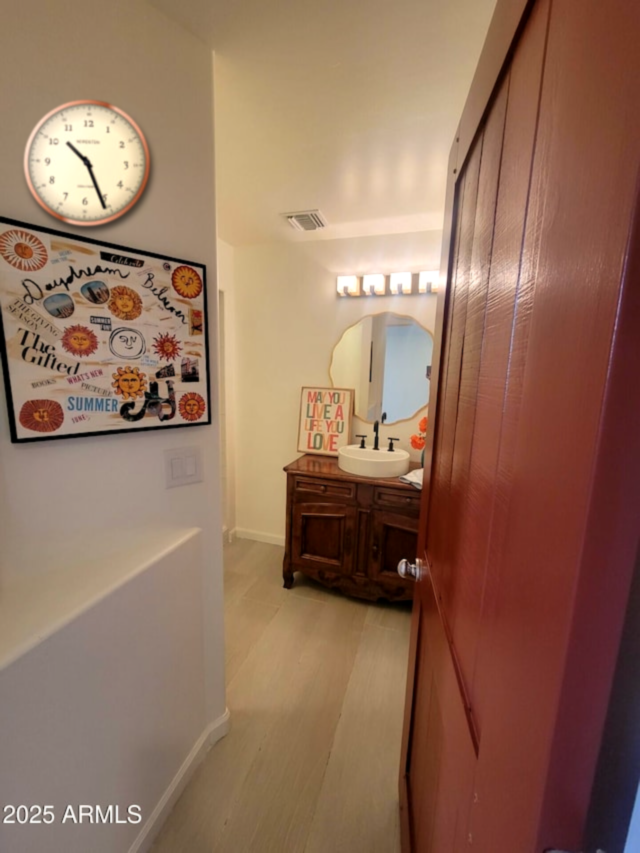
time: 10:26
